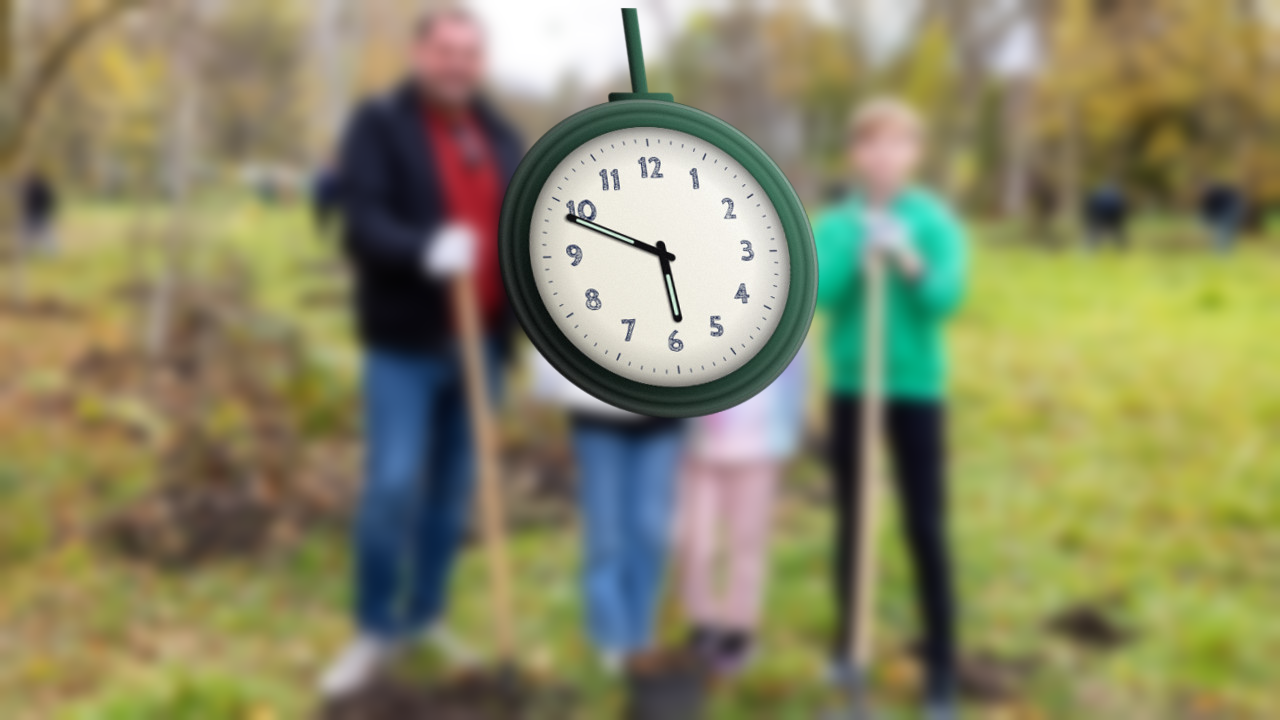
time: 5:49
